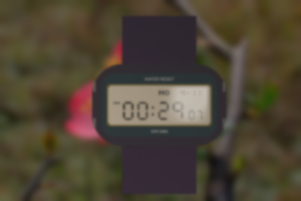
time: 0:29
